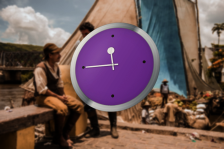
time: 11:45
